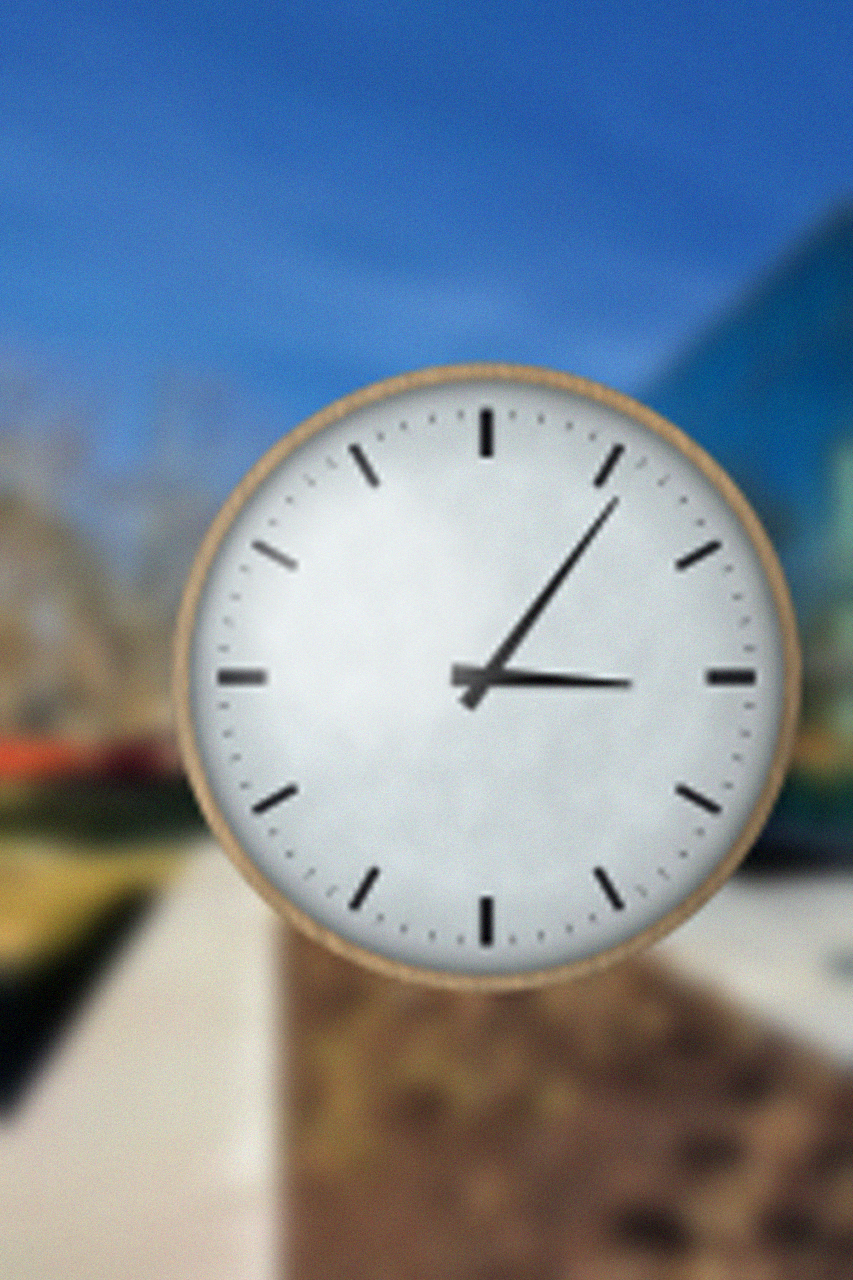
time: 3:06
